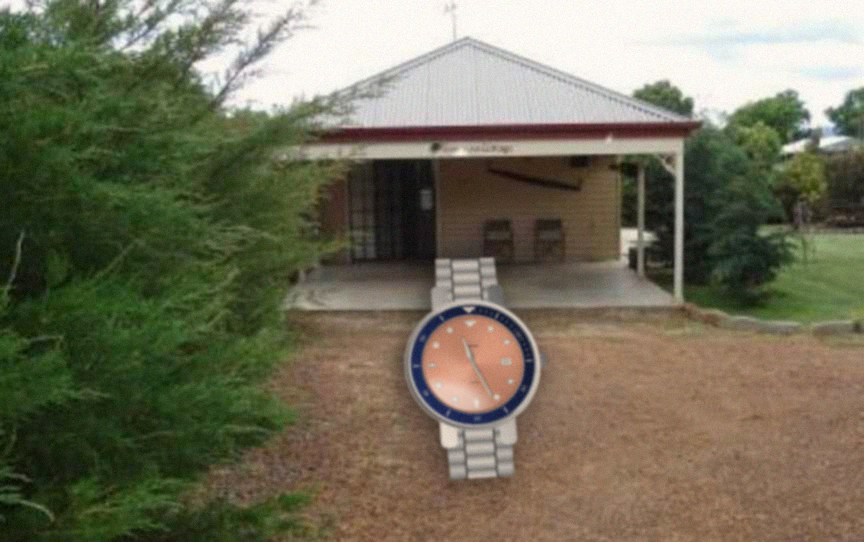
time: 11:26
